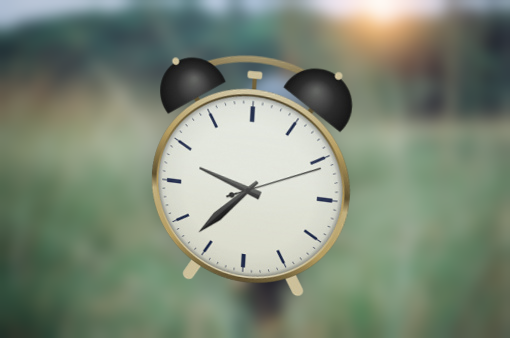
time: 9:37:11
